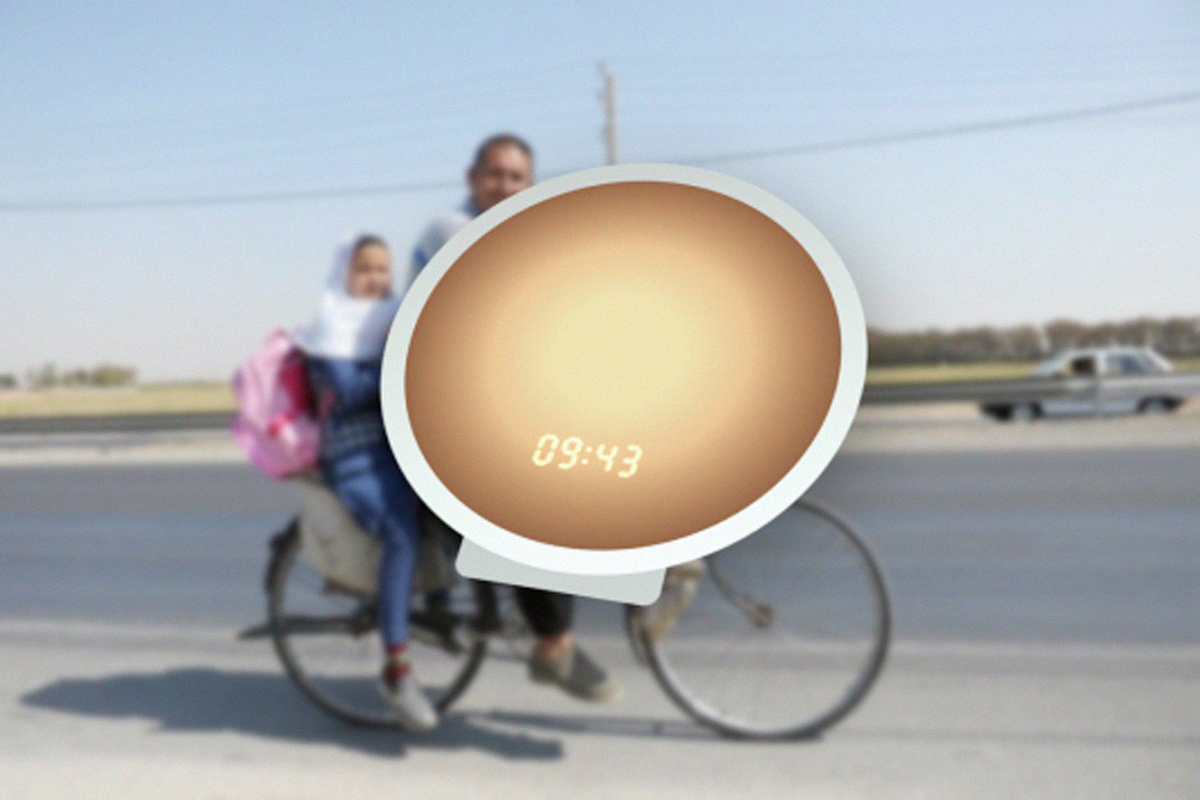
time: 9:43
